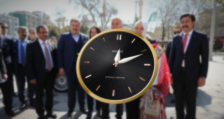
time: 12:11
